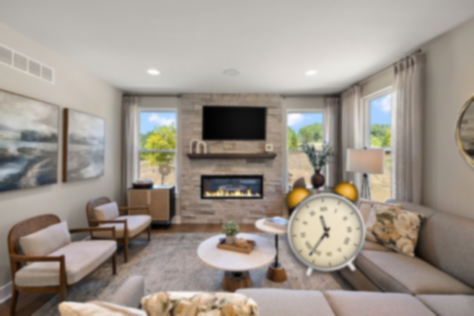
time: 11:37
